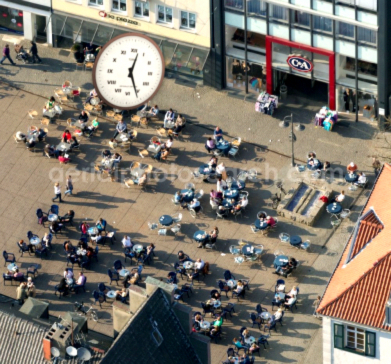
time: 12:26
